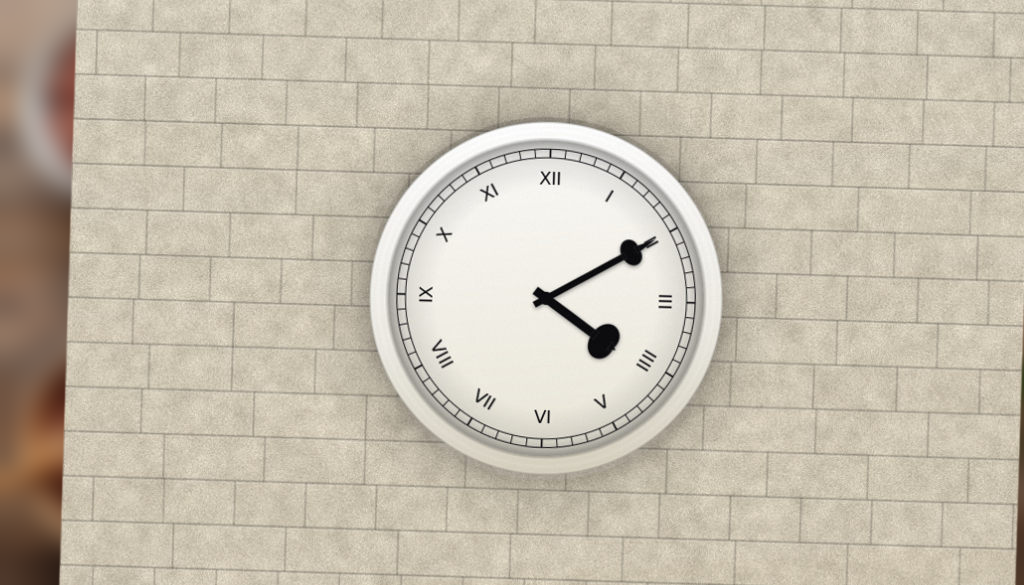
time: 4:10
